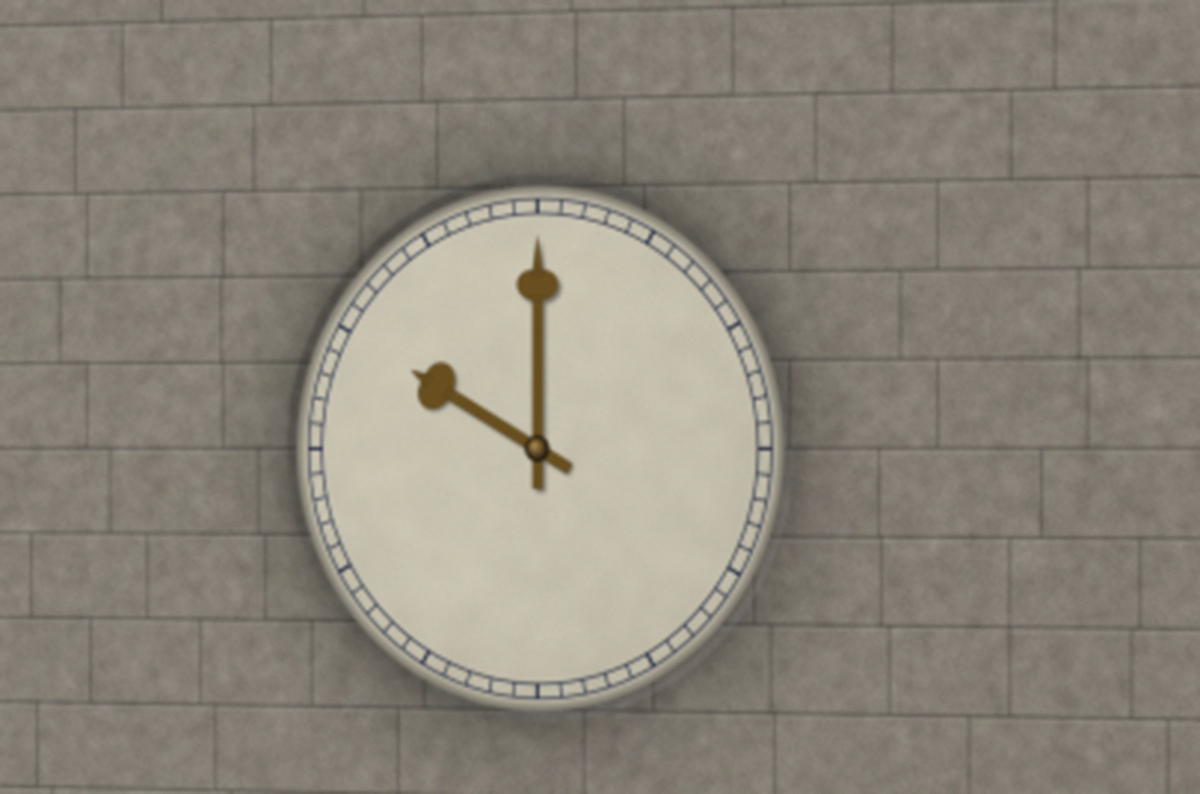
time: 10:00
